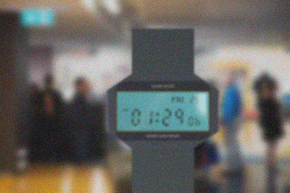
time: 1:29
